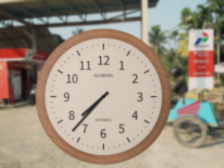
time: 7:37
